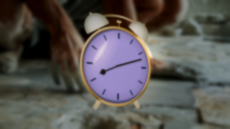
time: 8:12
